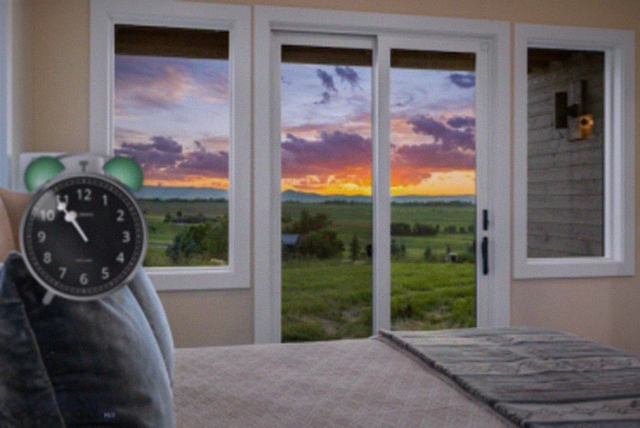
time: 10:54
